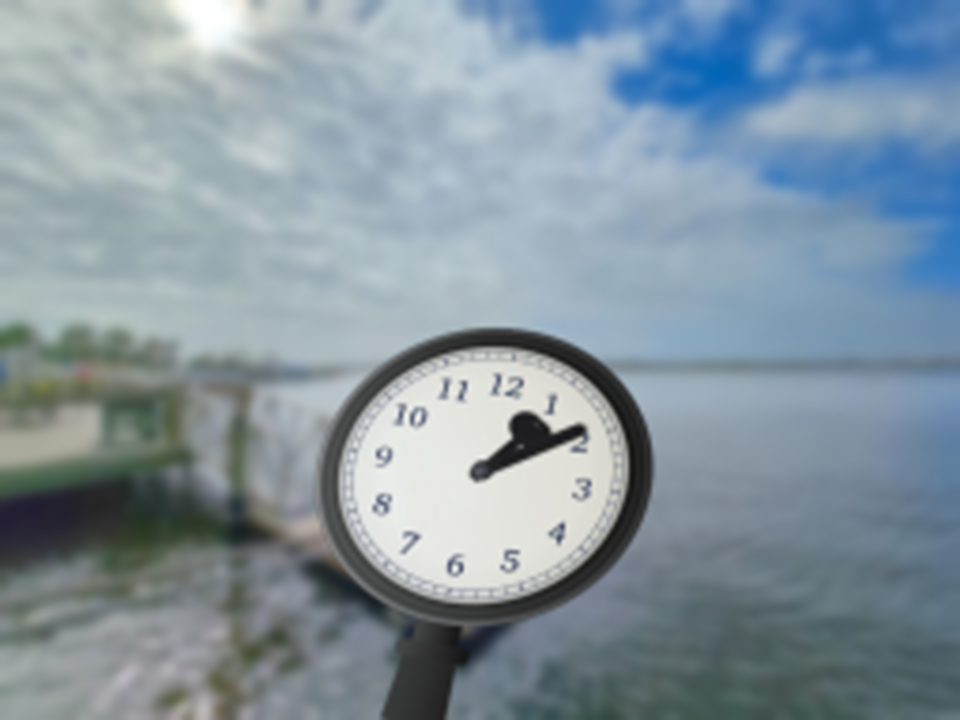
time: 1:09
